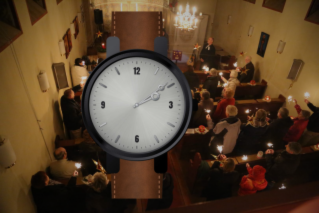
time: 2:09
